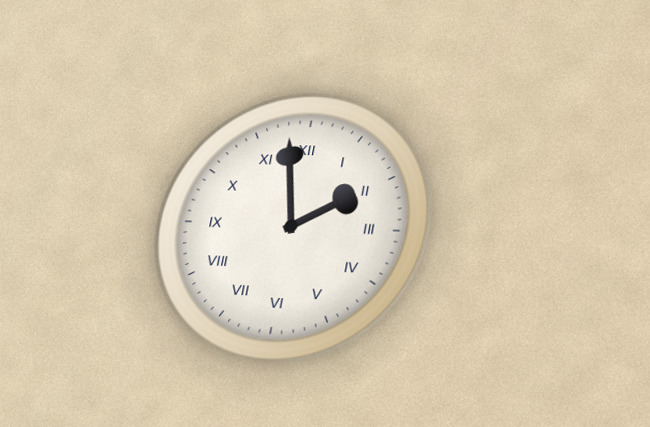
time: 1:58
